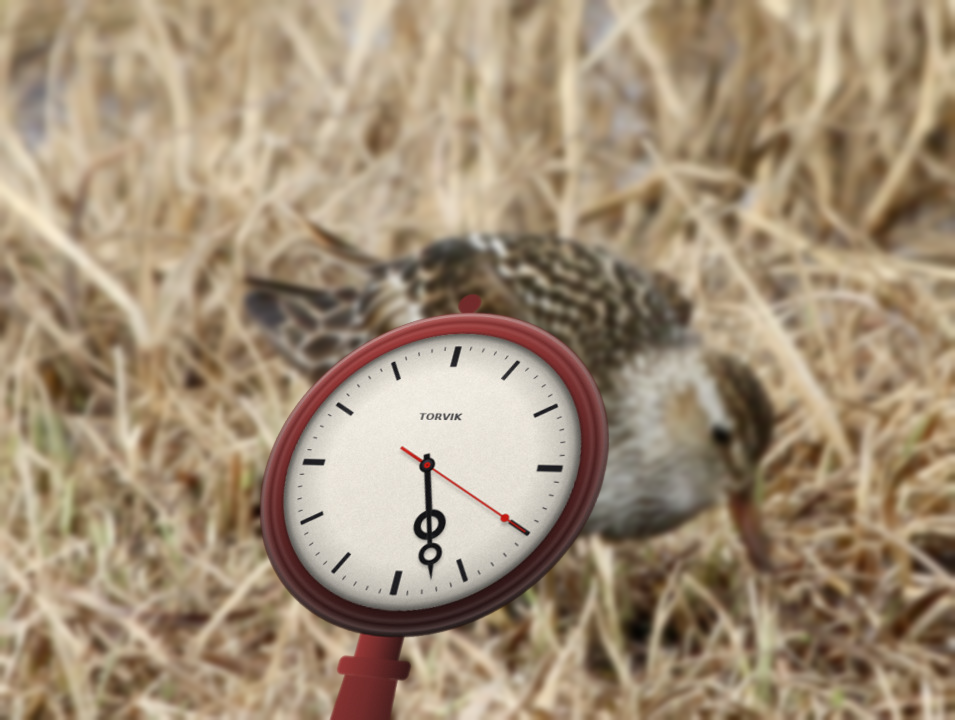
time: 5:27:20
